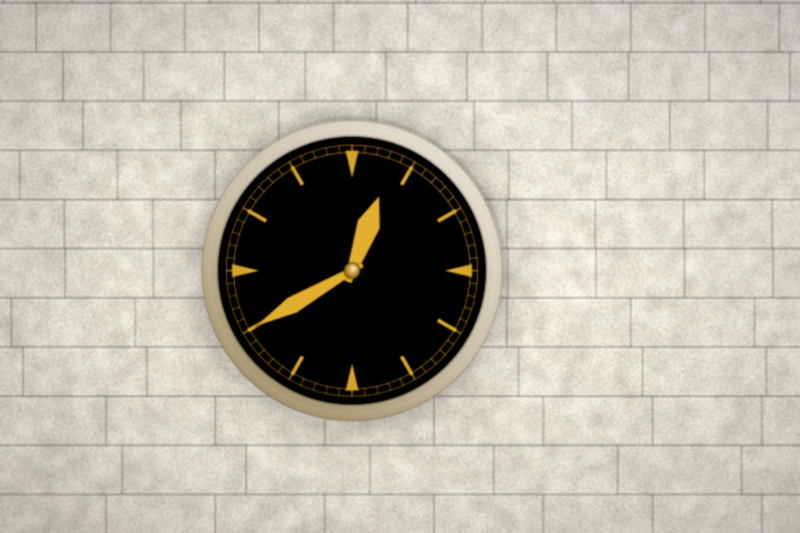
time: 12:40
